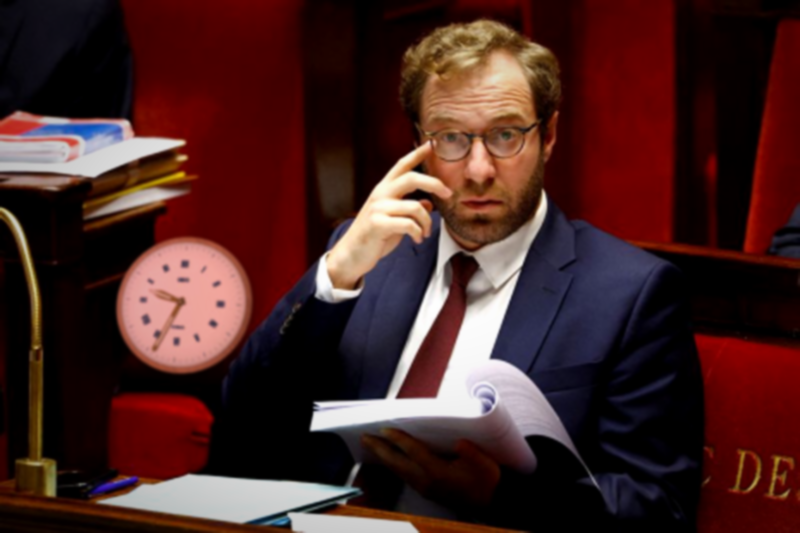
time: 9:34
